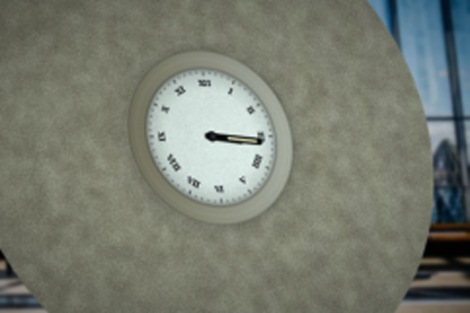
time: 3:16
